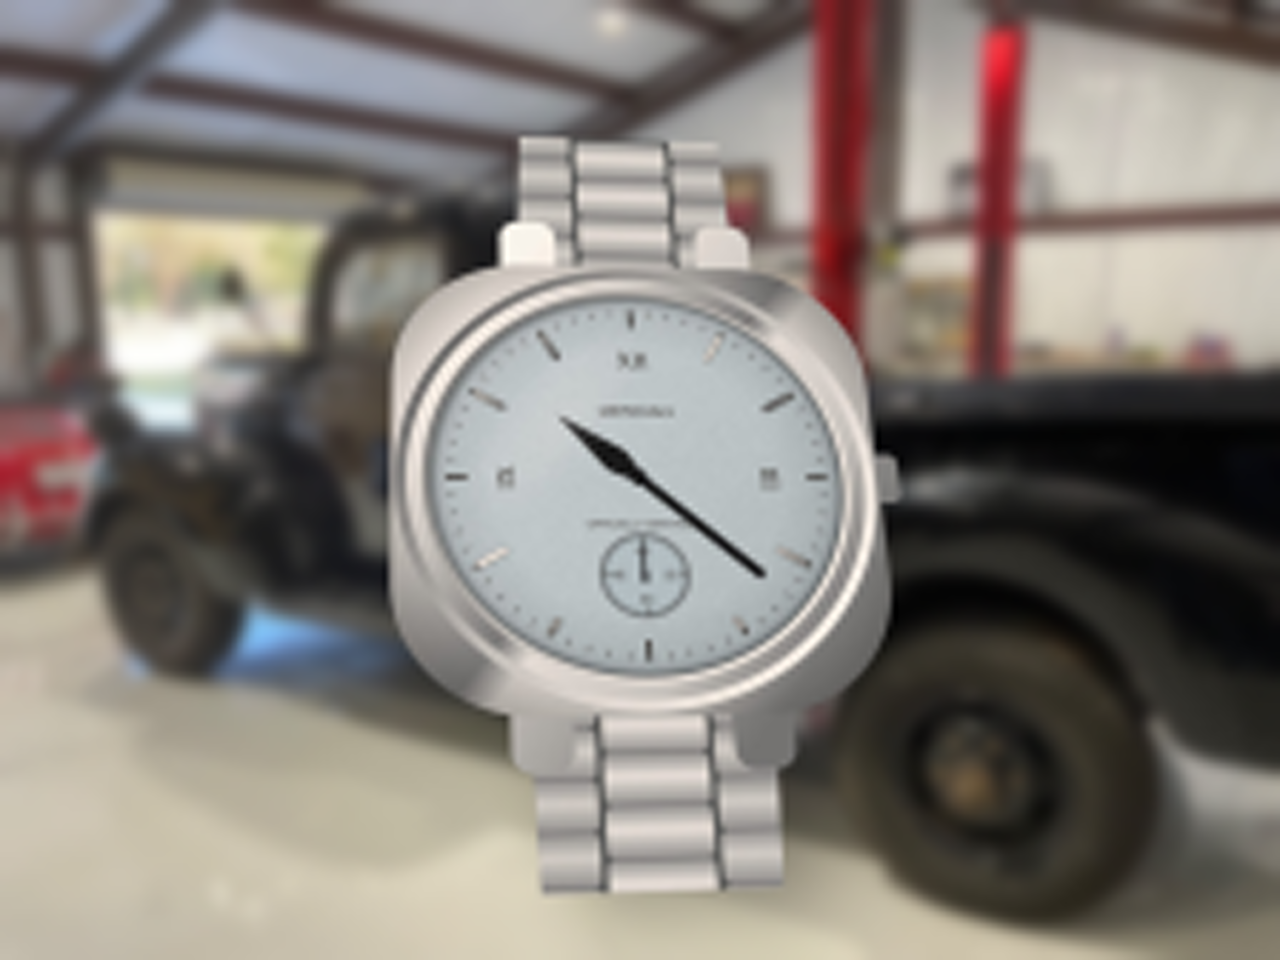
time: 10:22
